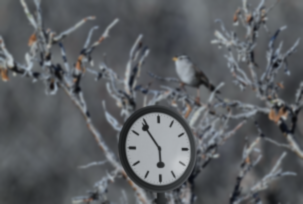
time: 5:54
